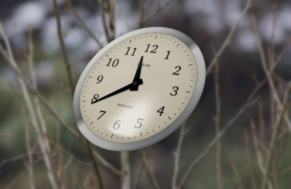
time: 11:39
